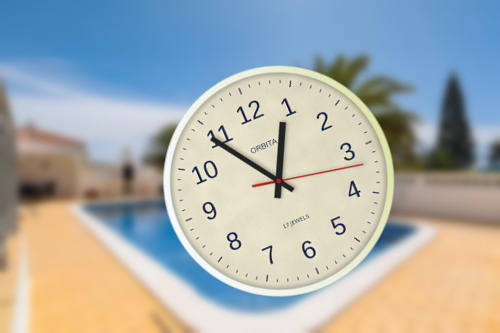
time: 12:54:17
